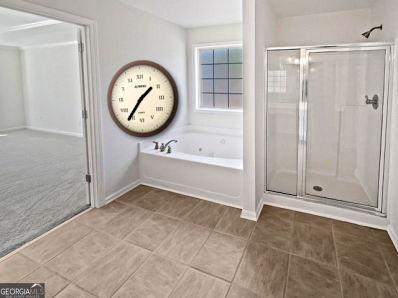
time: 1:36
